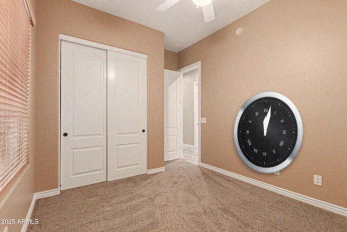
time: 12:02
